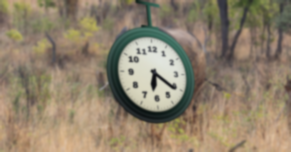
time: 6:21
